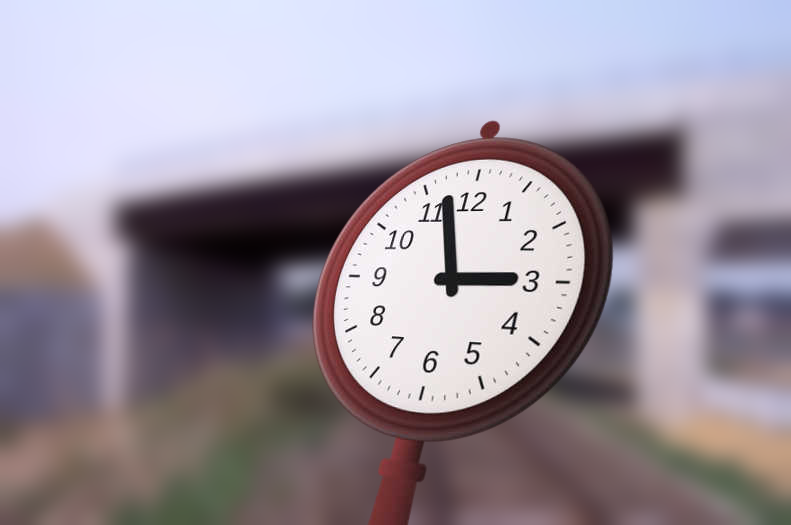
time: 2:57
